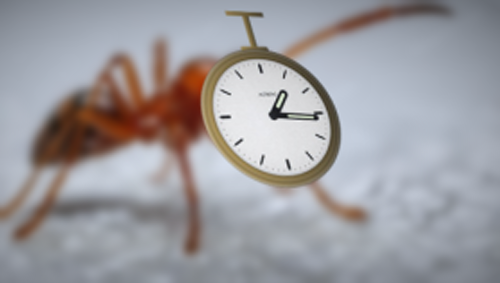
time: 1:16
